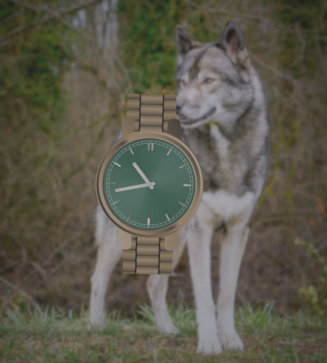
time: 10:43
